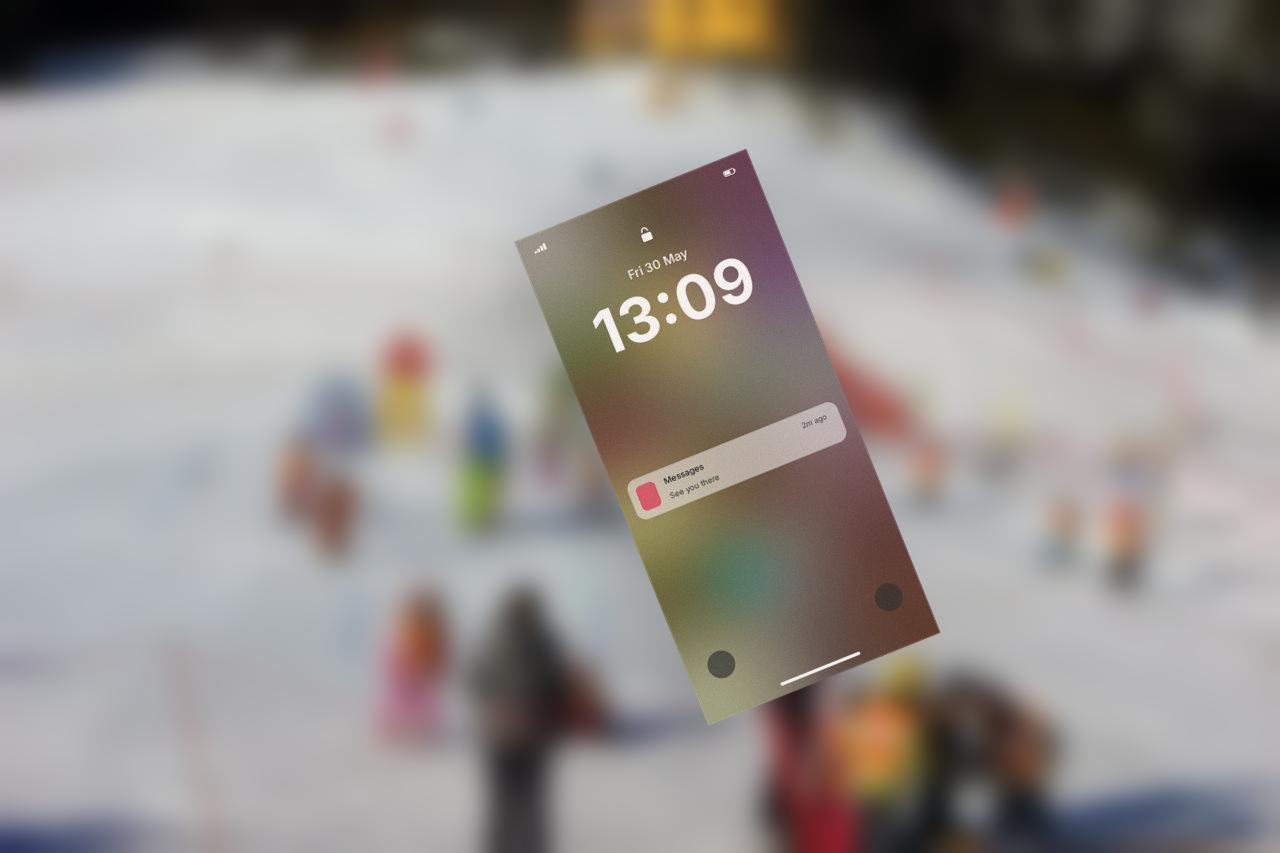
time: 13:09
